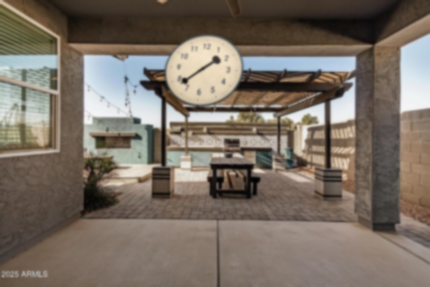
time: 1:38
